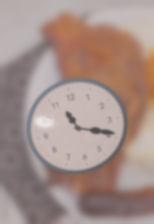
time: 11:19
